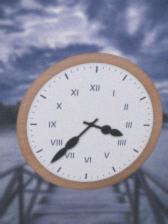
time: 3:37
